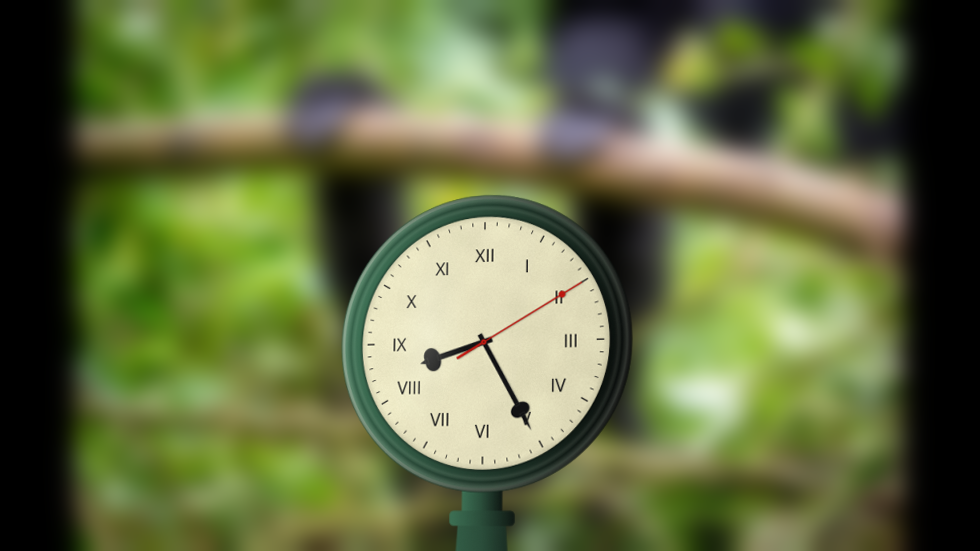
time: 8:25:10
